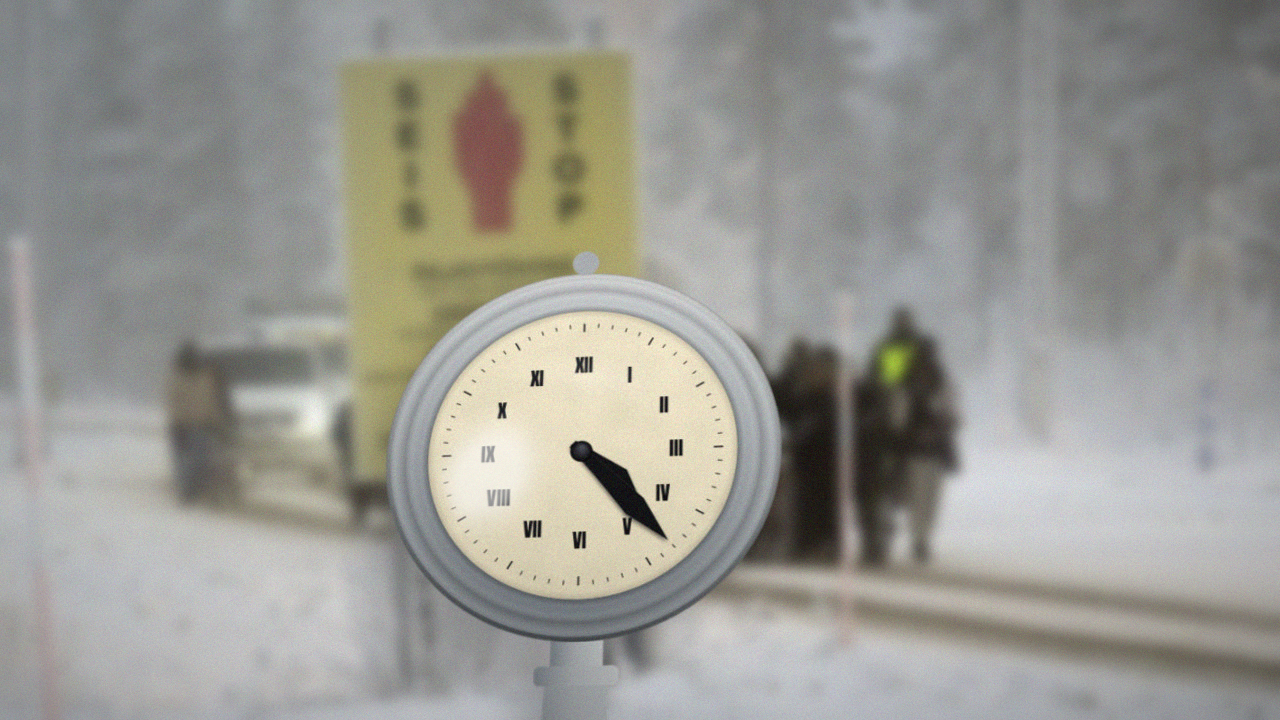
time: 4:23
